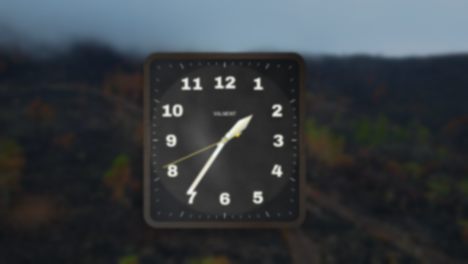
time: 1:35:41
